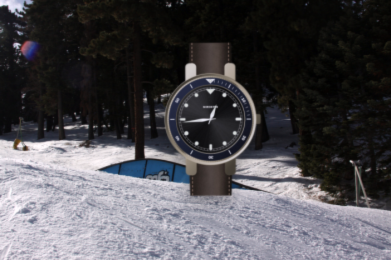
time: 12:44
